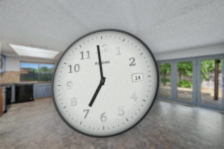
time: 6:59
